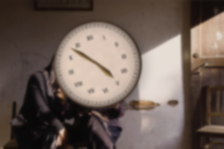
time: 4:53
